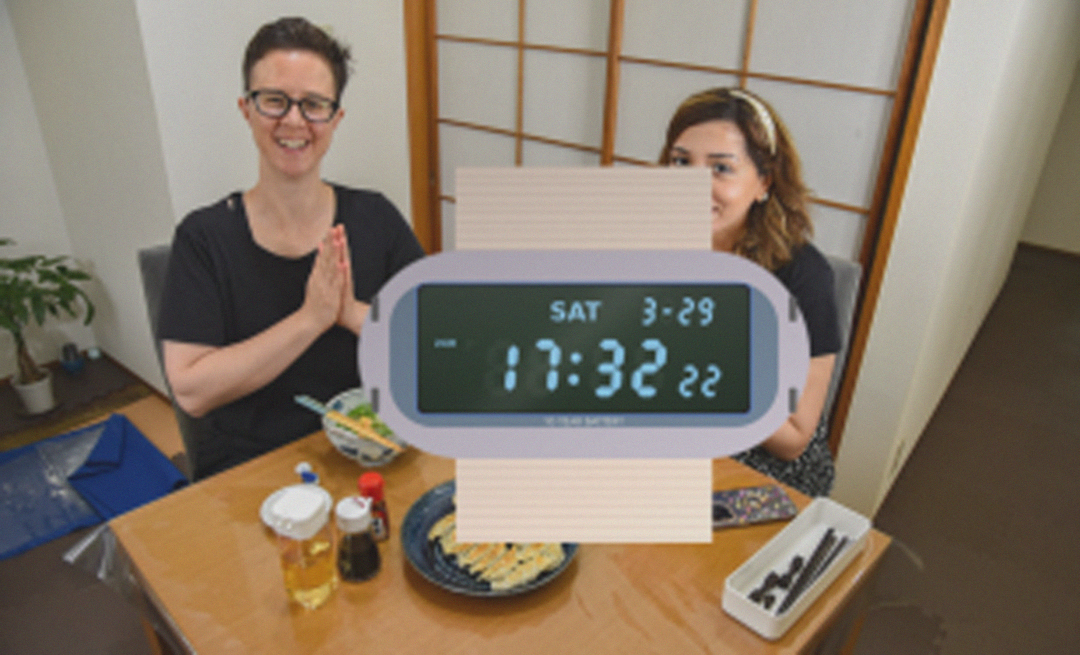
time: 17:32:22
